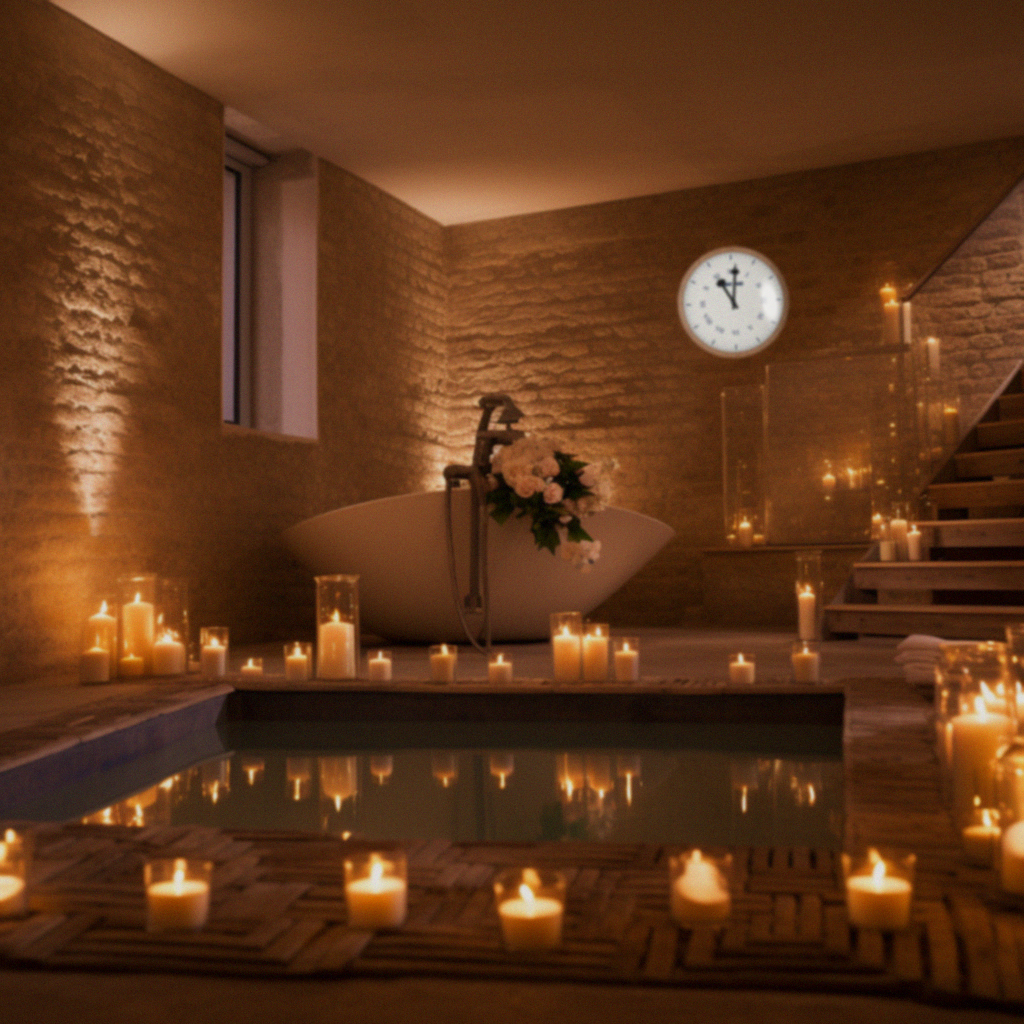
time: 11:01
